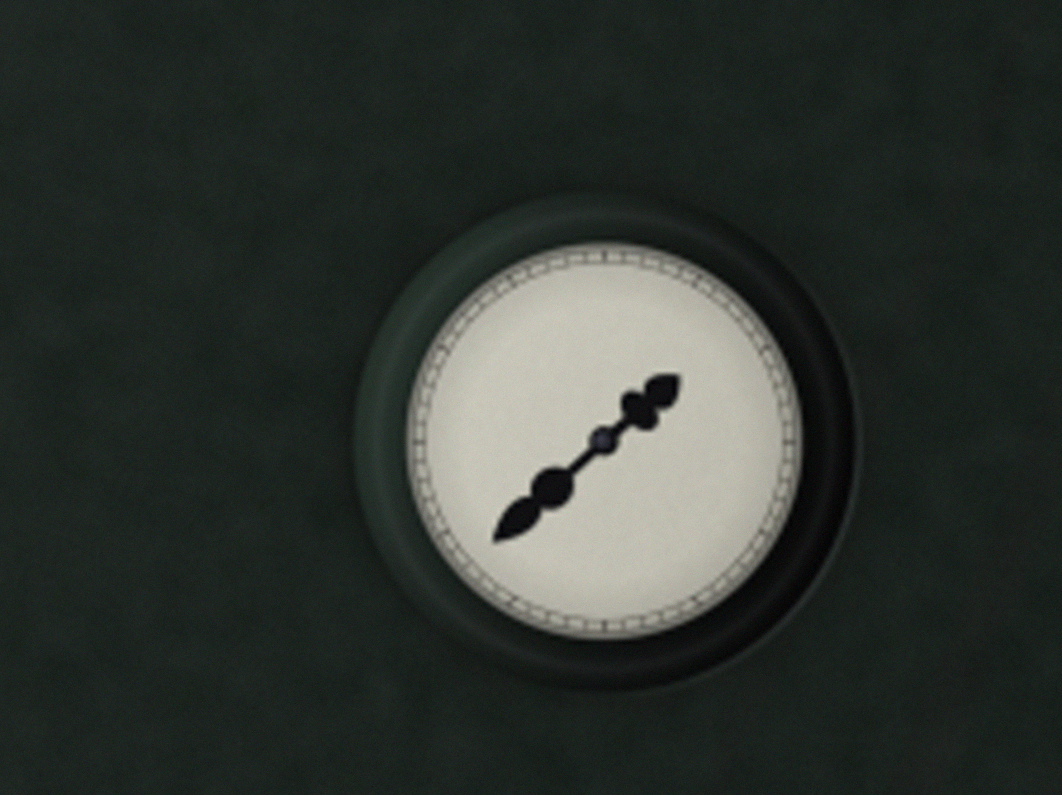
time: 1:38
